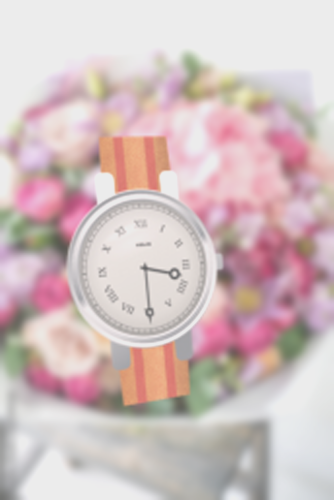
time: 3:30
